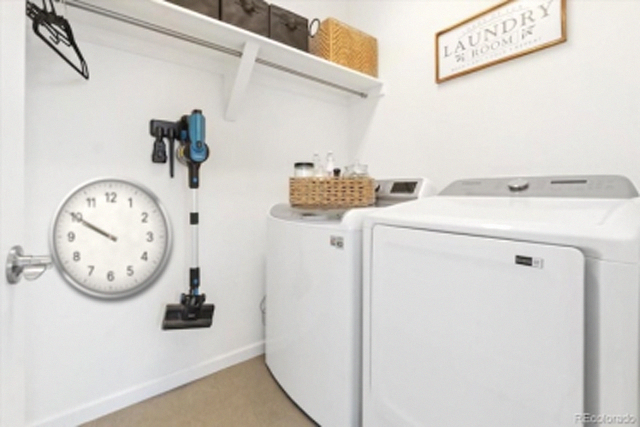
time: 9:50
